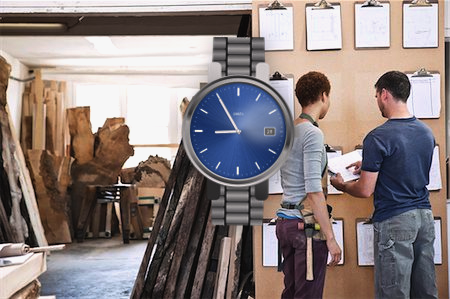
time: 8:55
